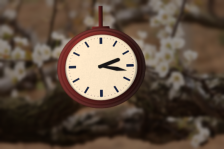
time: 2:17
